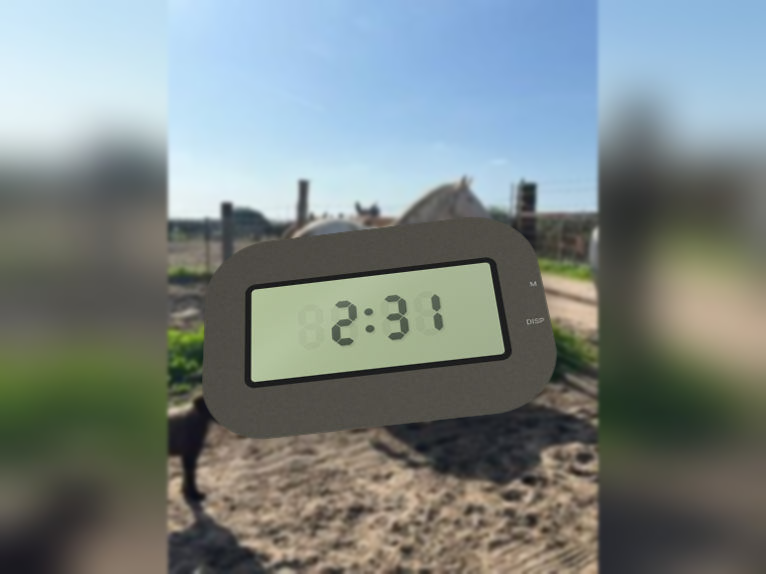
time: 2:31
